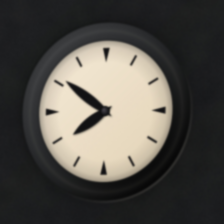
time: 7:51
